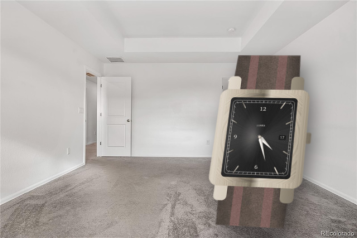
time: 4:27
